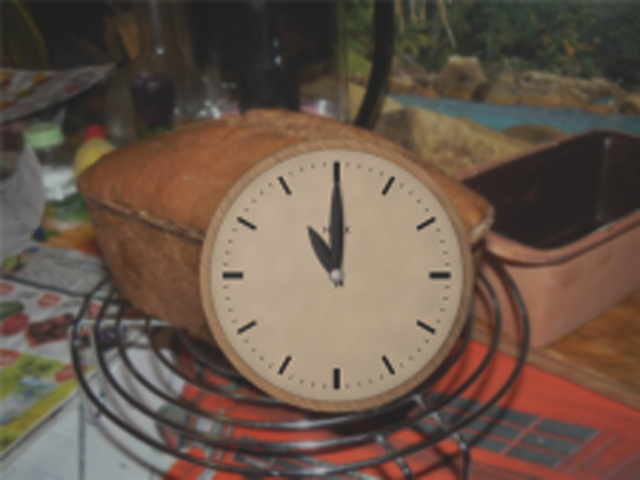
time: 11:00
